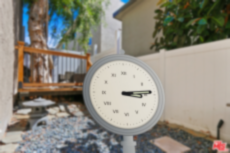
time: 3:14
